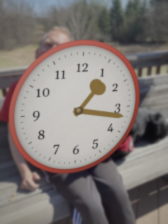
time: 1:17
